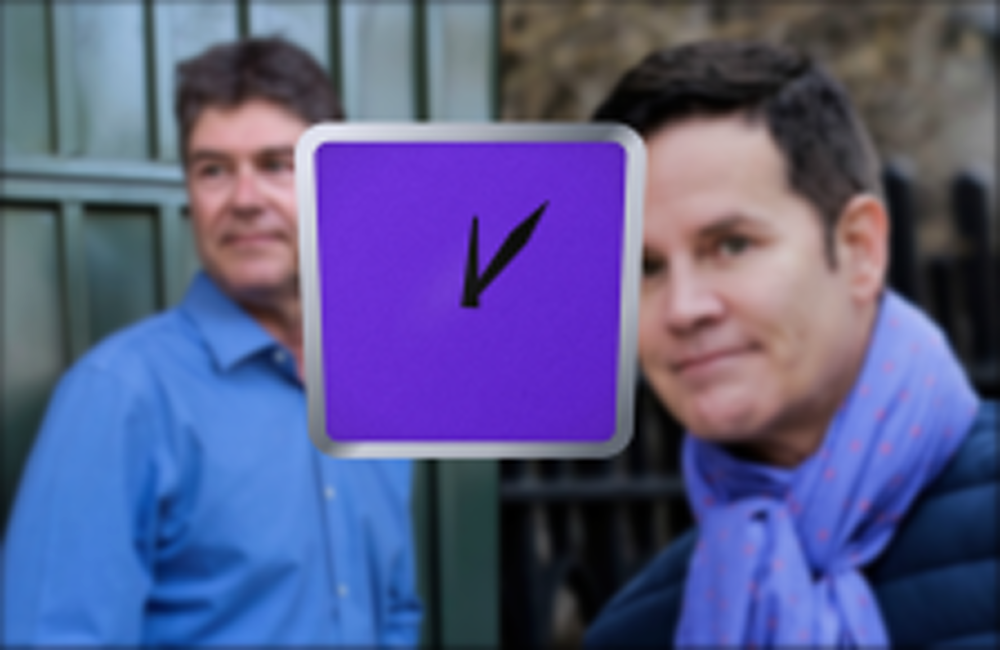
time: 12:06
